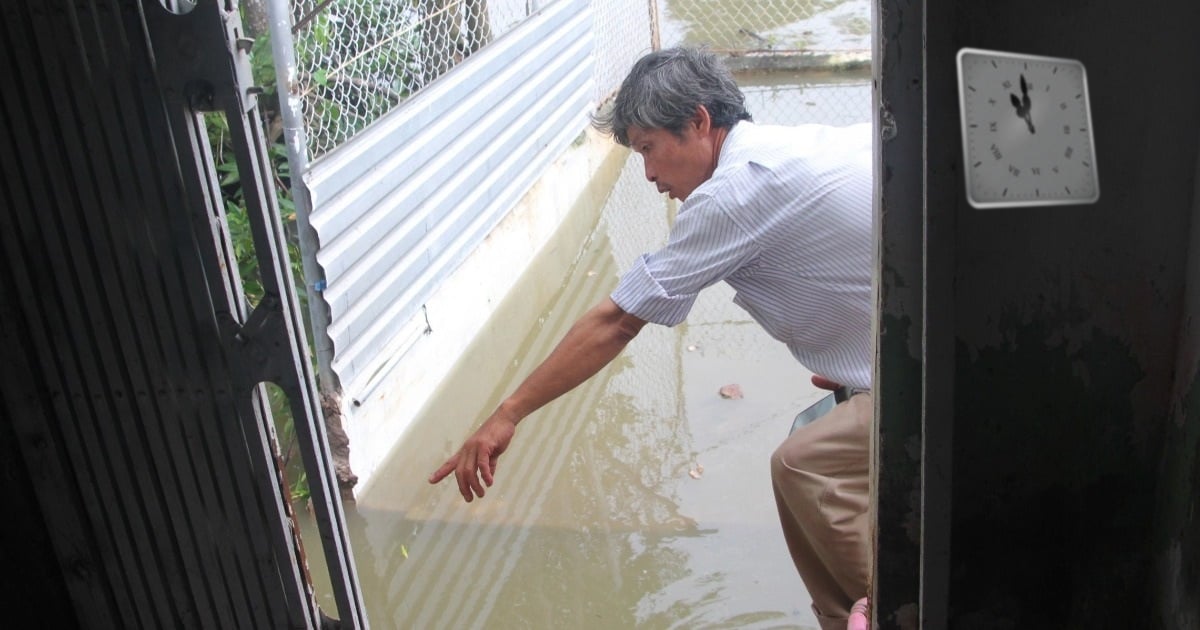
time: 10:59
